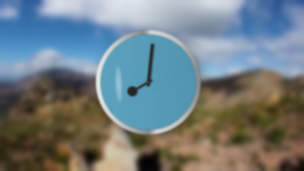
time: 8:01
